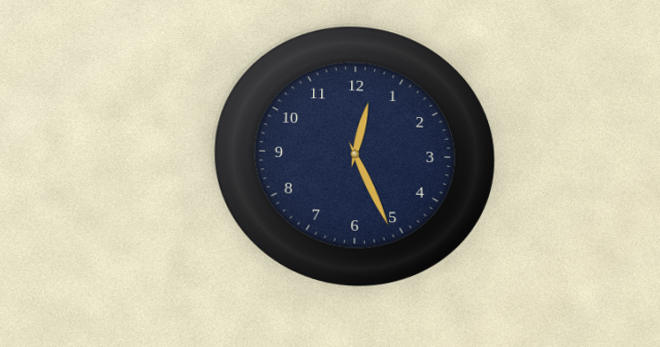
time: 12:26
